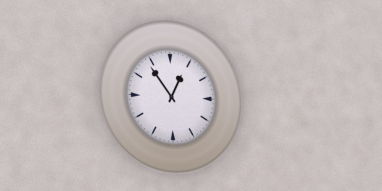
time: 12:54
